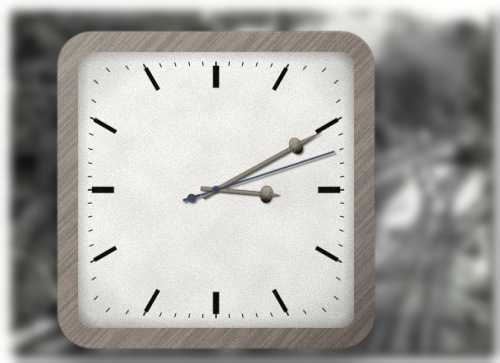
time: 3:10:12
